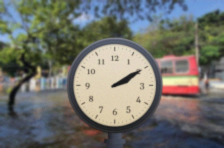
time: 2:10
